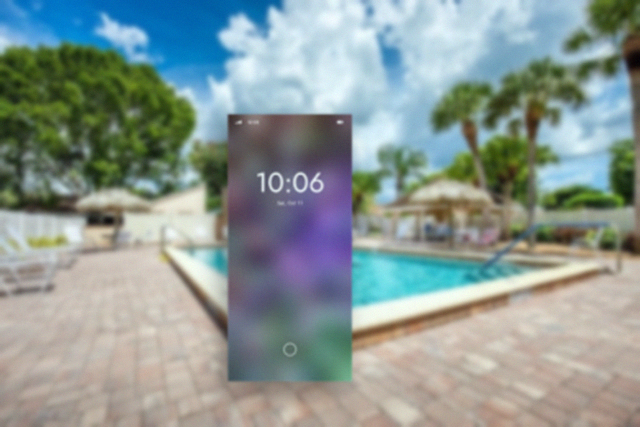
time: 10:06
